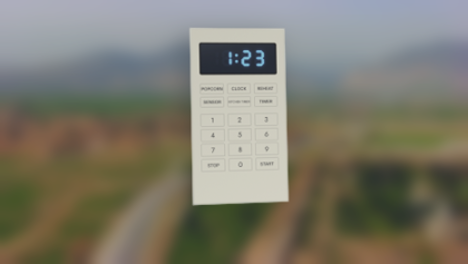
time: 1:23
